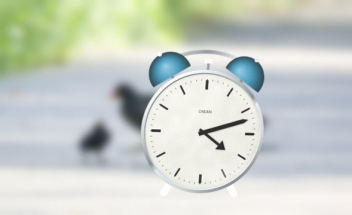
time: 4:12
